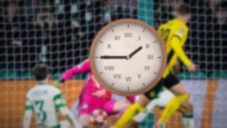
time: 1:45
